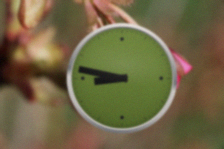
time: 8:47
